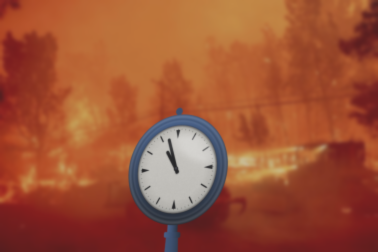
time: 10:57
